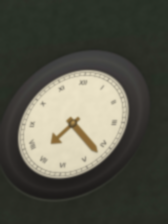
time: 7:22
